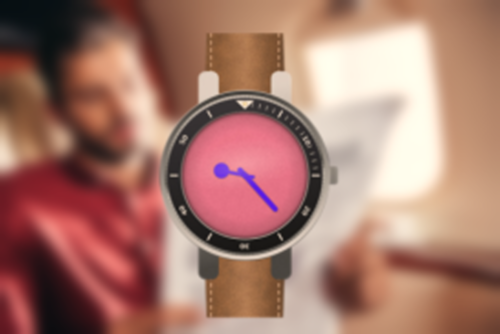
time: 9:23
